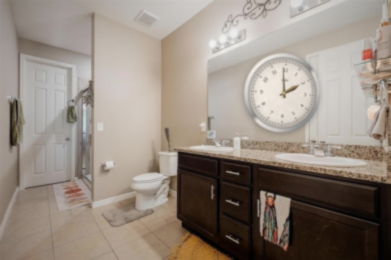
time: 1:59
